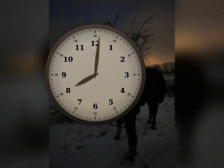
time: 8:01
